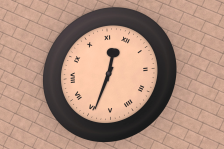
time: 11:29
